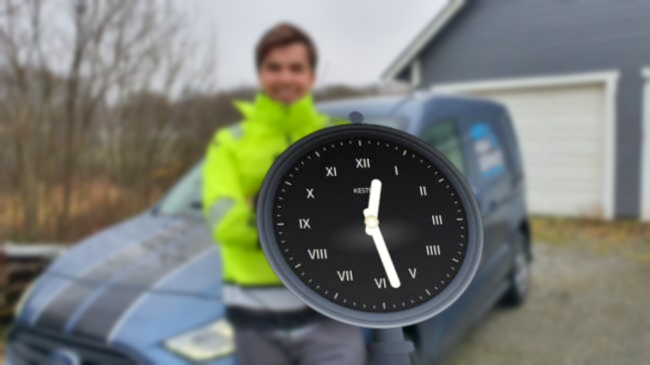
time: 12:28
